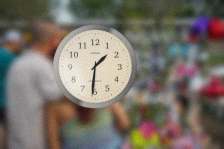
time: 1:31
